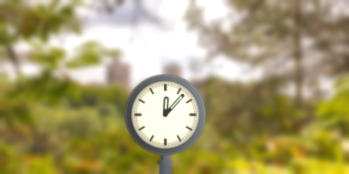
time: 12:07
